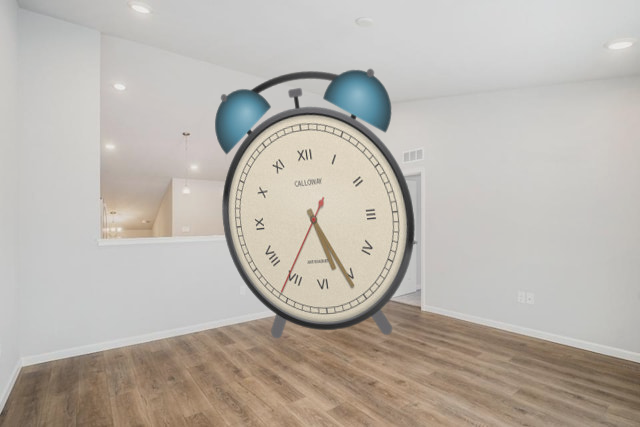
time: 5:25:36
